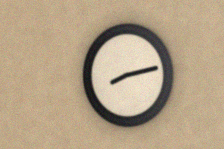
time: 8:13
